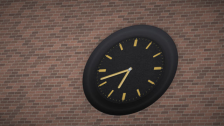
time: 6:42
